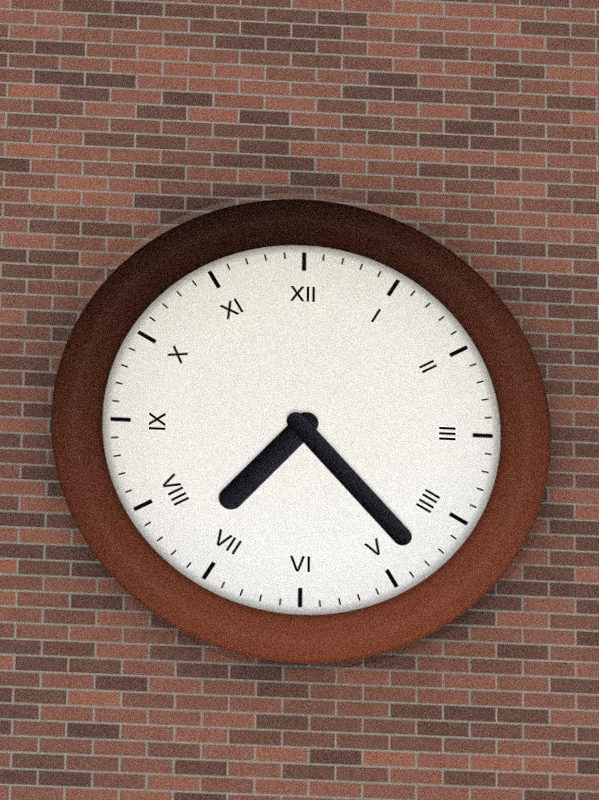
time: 7:23
